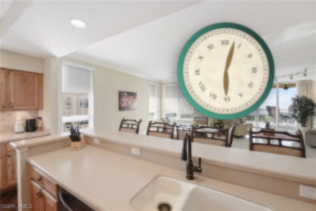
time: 6:03
